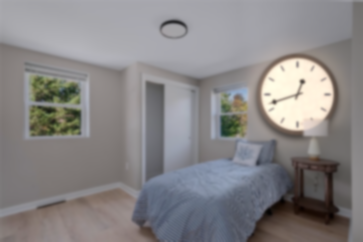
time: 12:42
